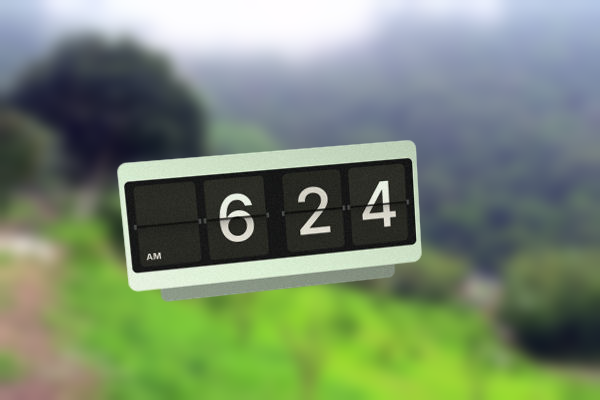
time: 6:24
